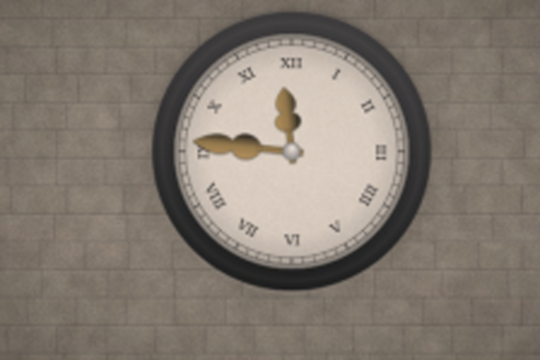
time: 11:46
